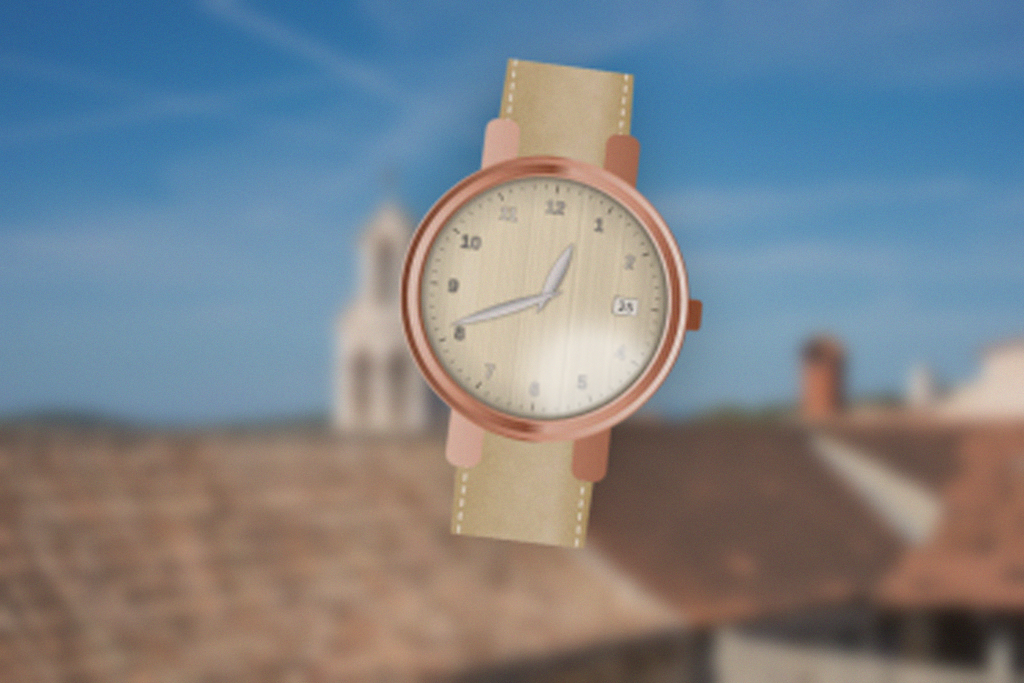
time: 12:41
